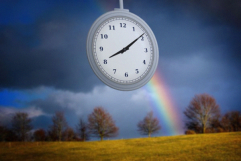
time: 8:09
